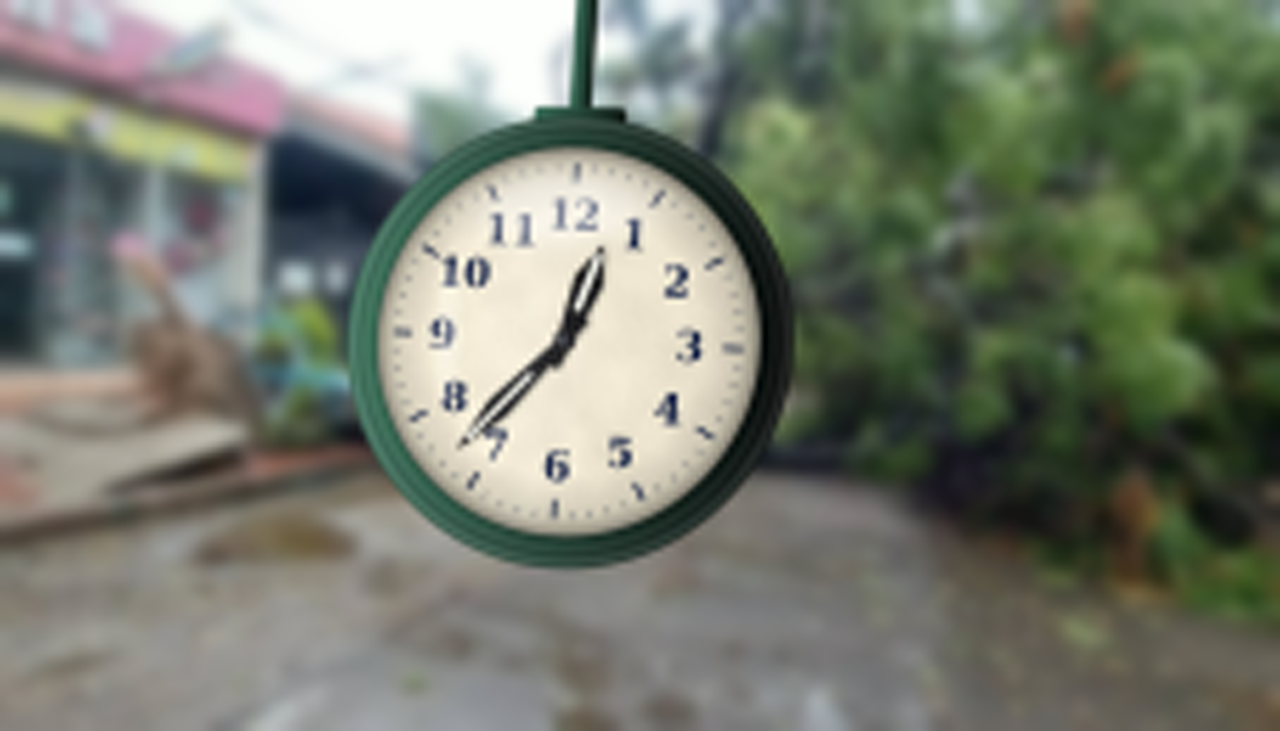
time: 12:37
